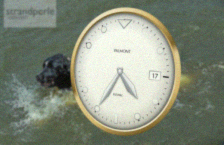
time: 4:35
